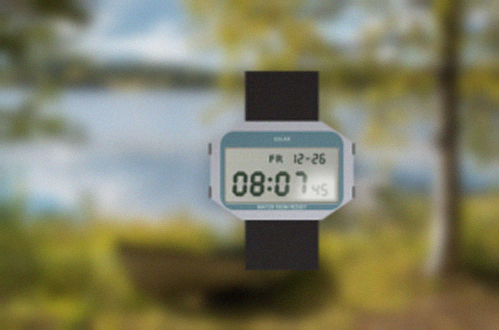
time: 8:07:45
